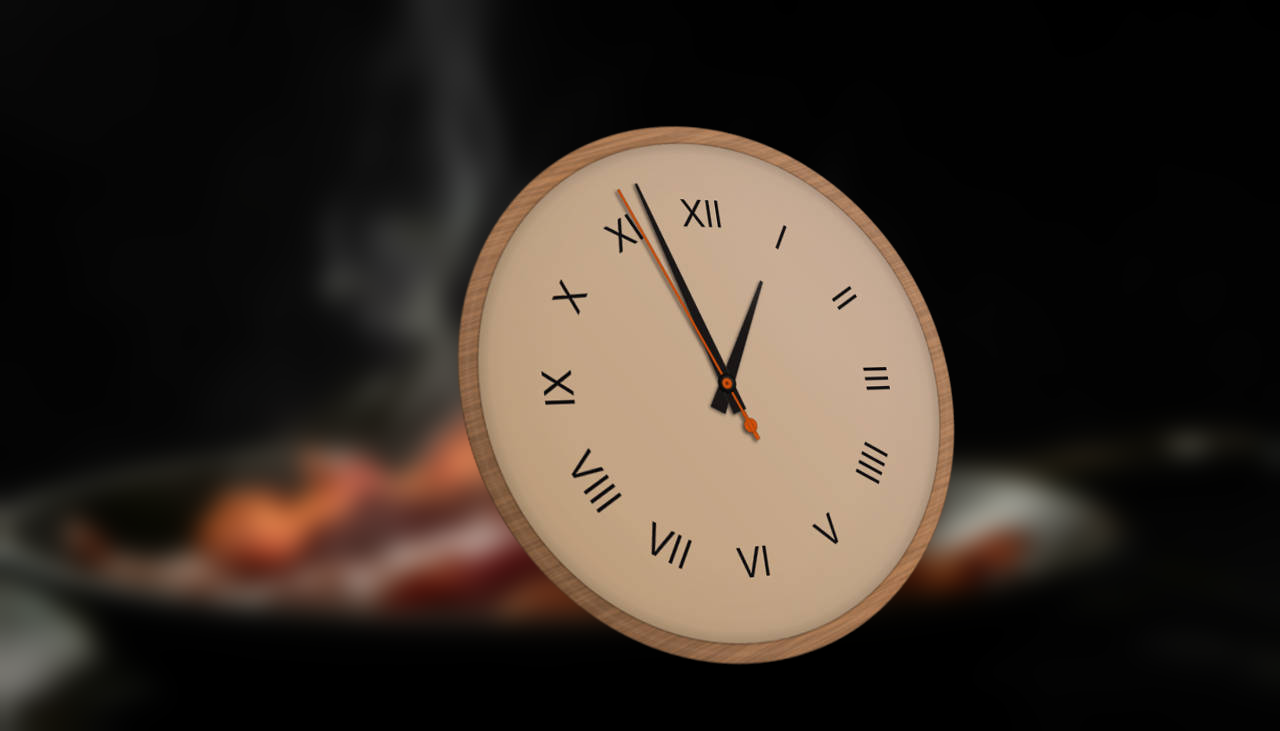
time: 12:56:56
